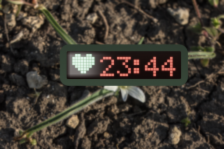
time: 23:44
